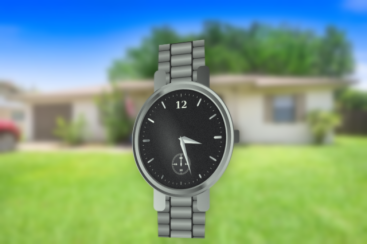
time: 3:27
